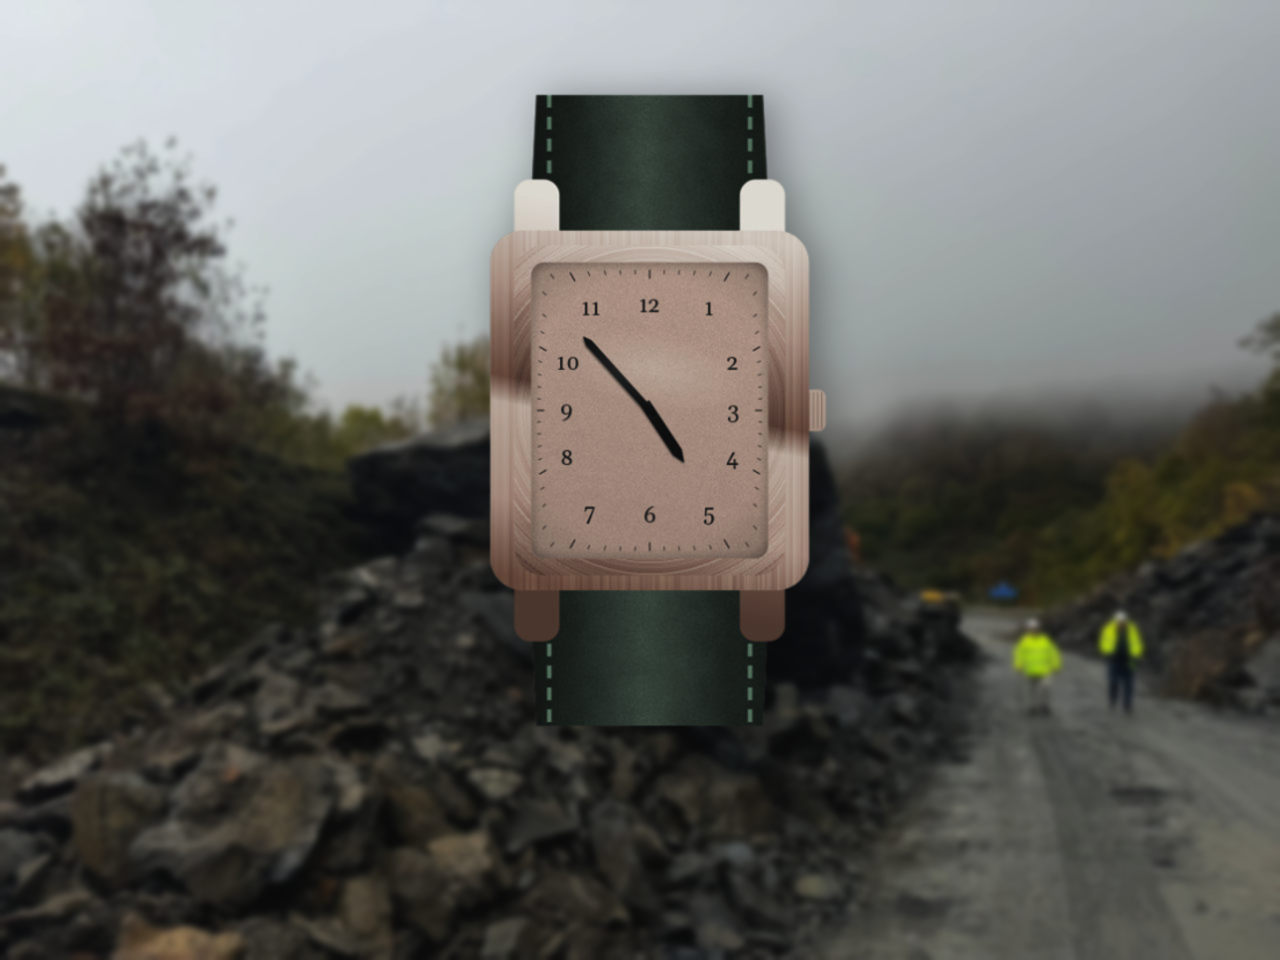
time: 4:53
